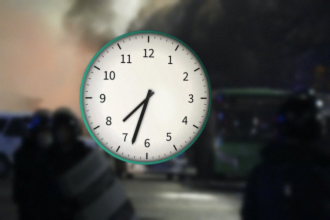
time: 7:33
